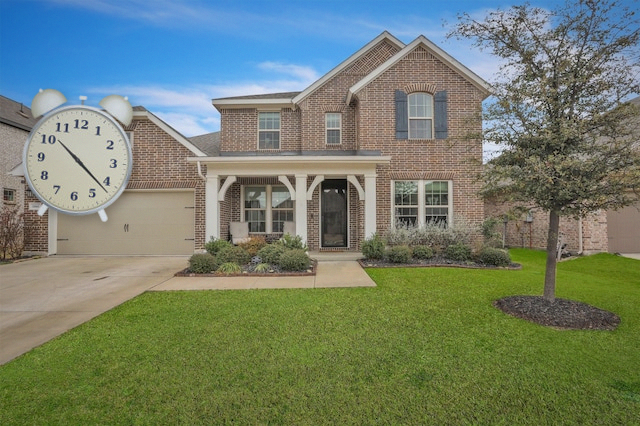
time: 10:22
